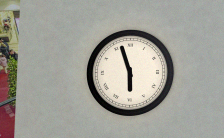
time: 5:57
